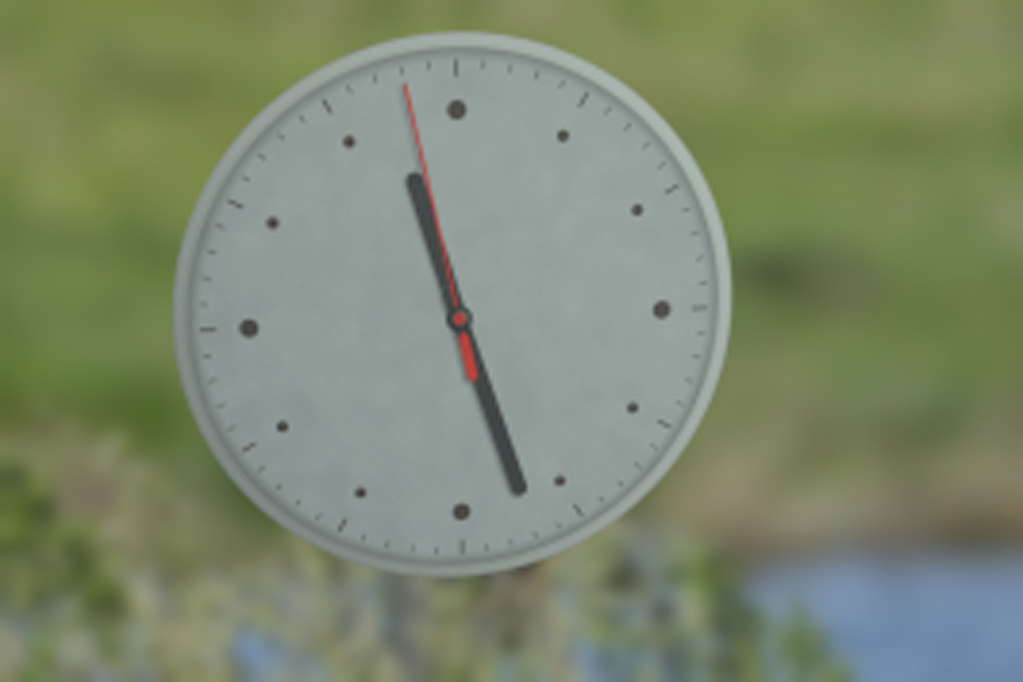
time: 11:26:58
